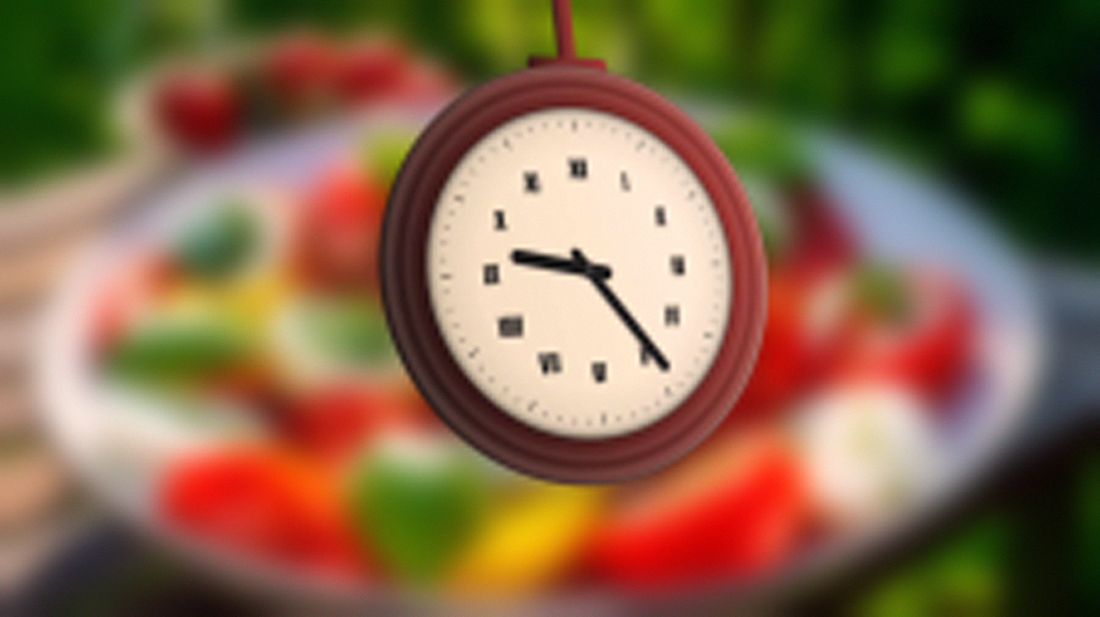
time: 9:24
